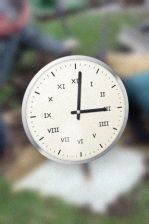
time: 3:01
